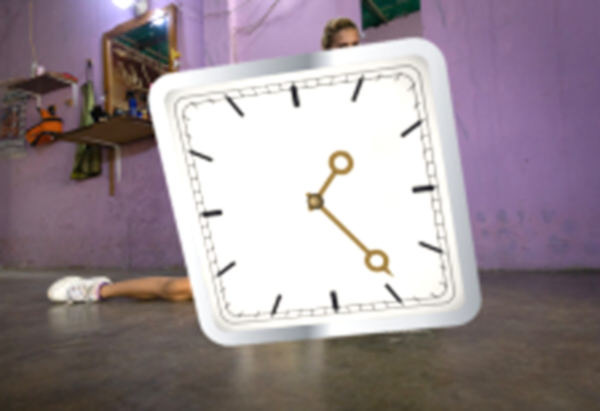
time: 1:24
